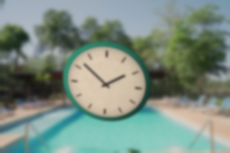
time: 1:52
